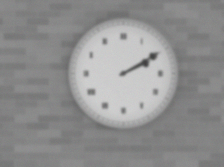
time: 2:10
